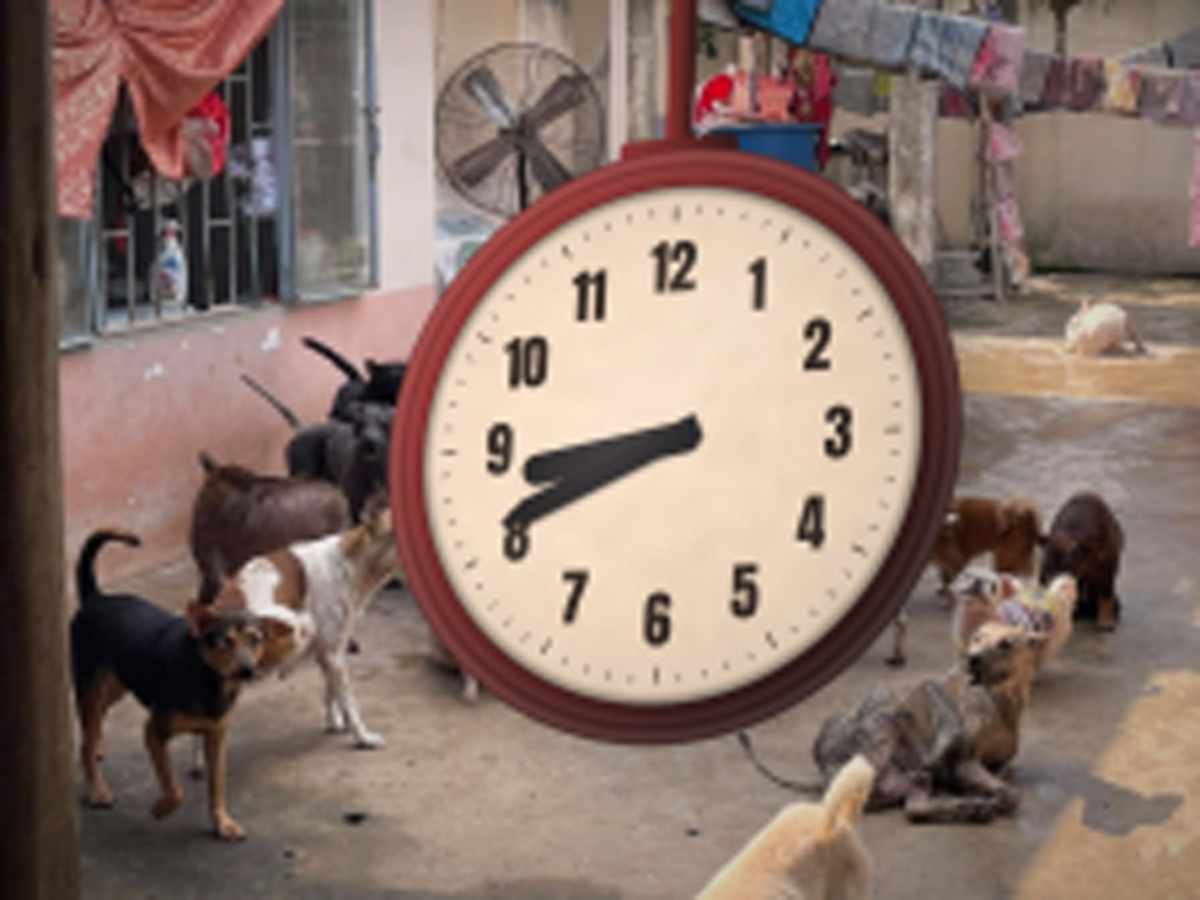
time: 8:41
